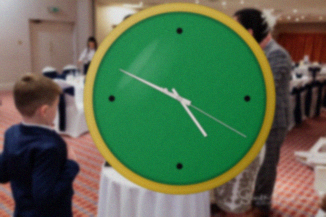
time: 4:49:20
